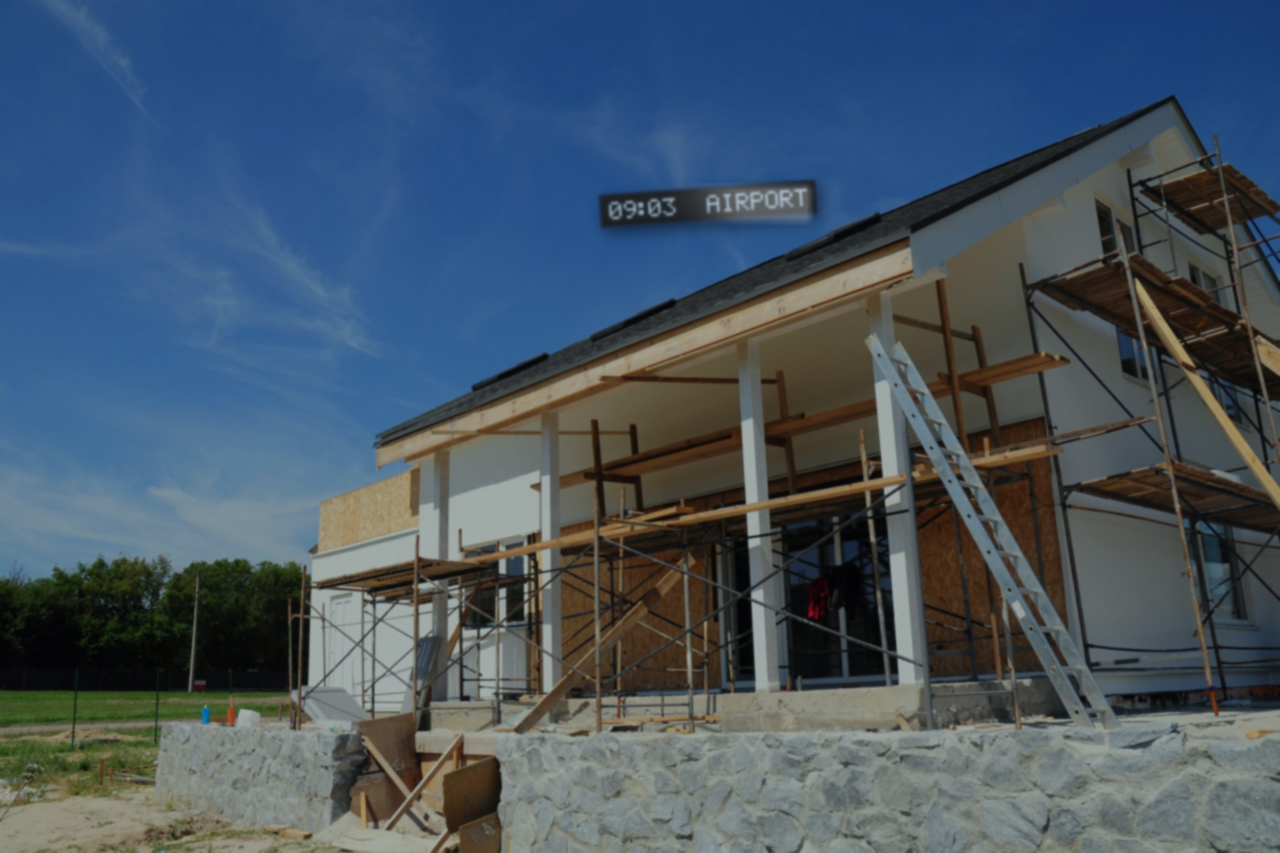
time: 9:03
